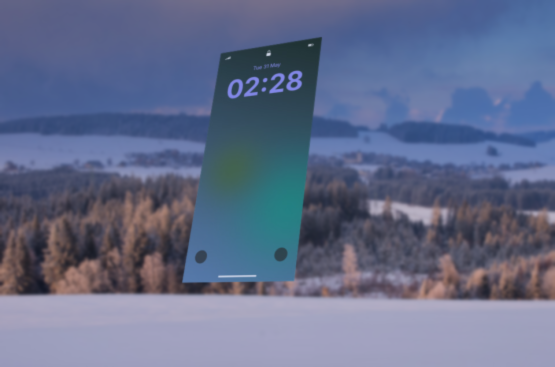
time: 2:28
